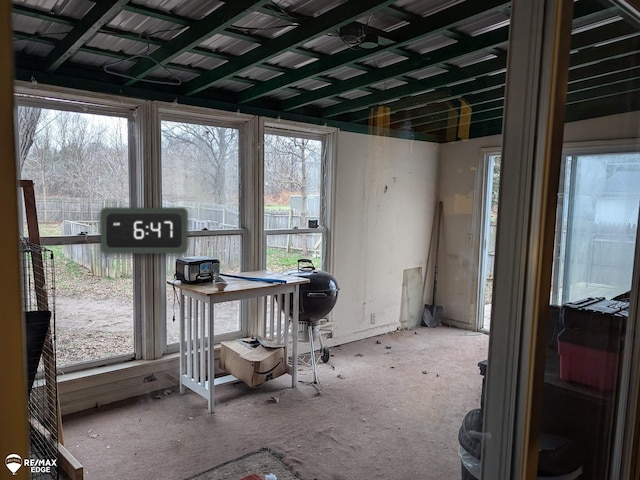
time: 6:47
